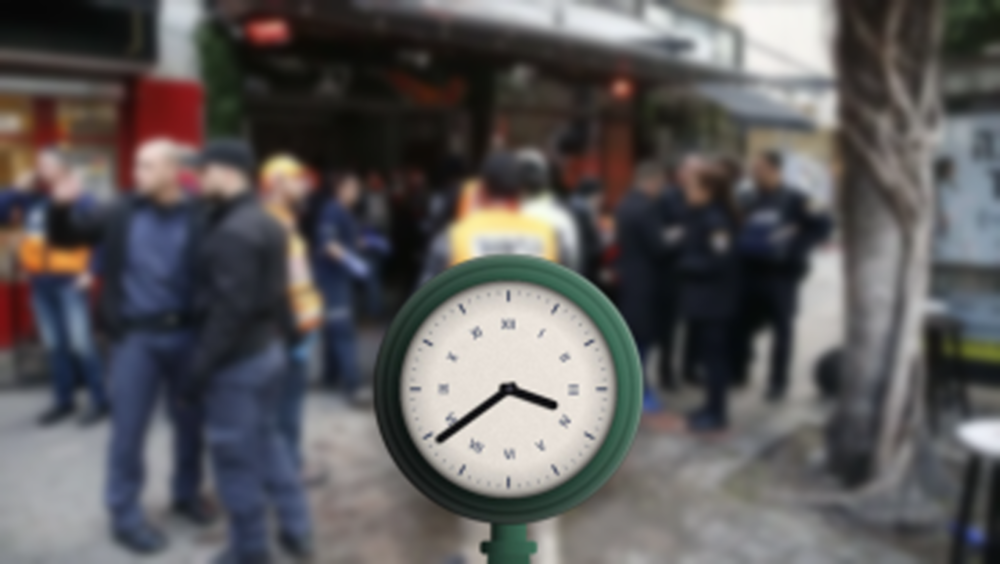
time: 3:39
